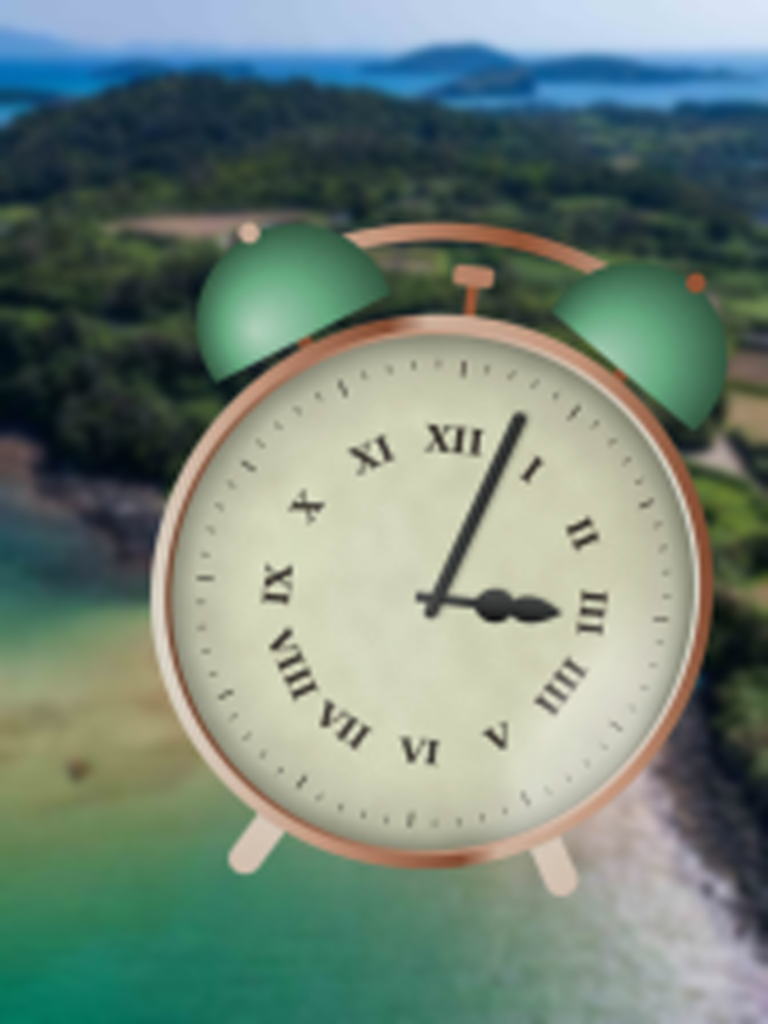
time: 3:03
